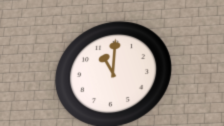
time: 11:00
